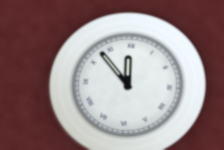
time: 11:53
